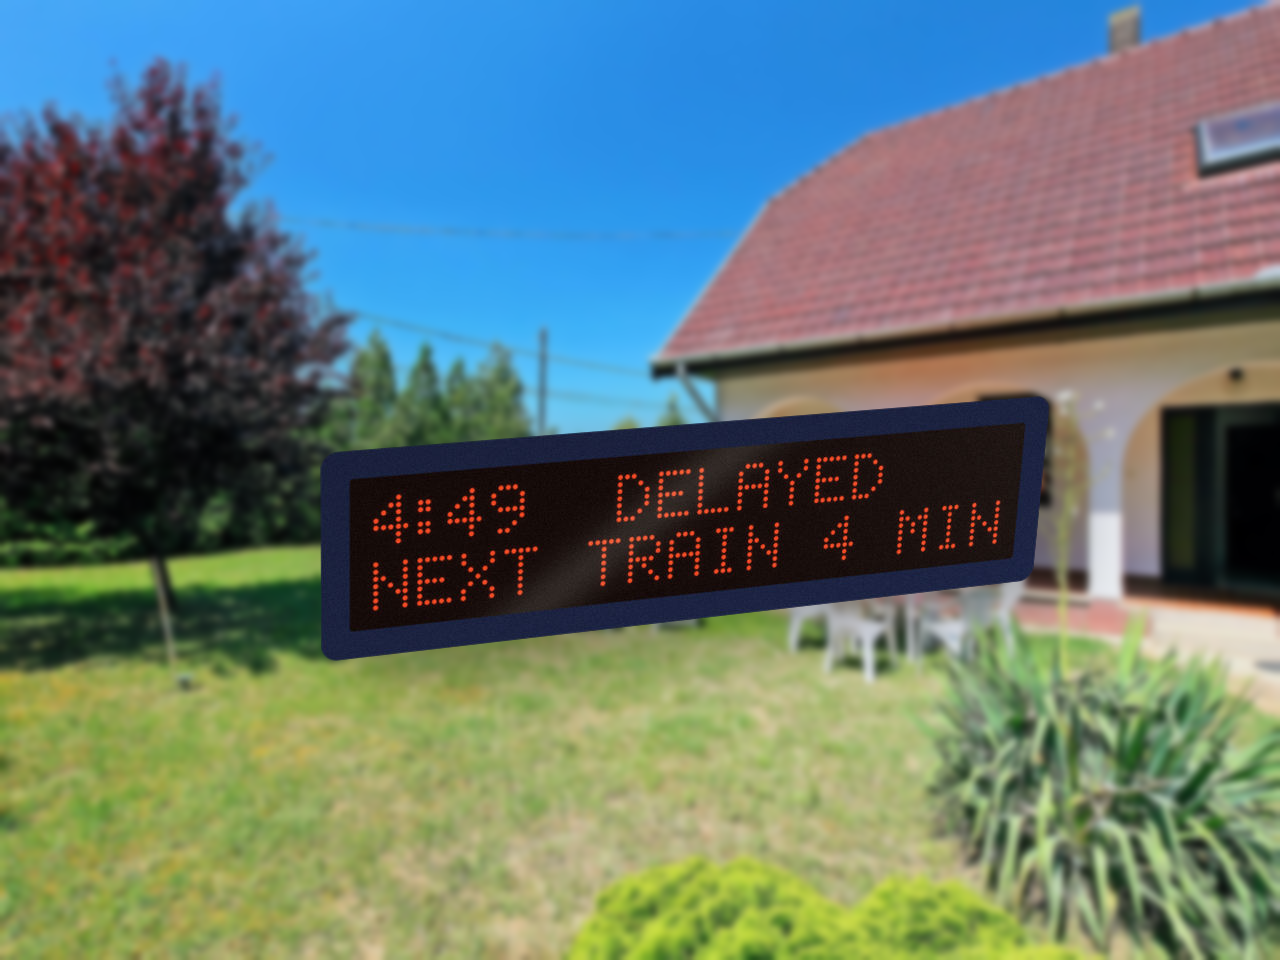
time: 4:49
